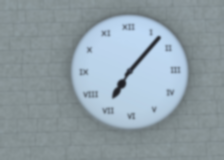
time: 7:07
